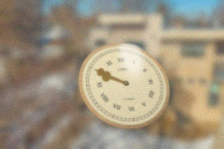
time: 9:50
